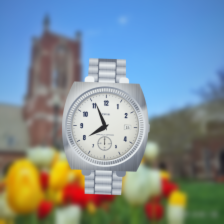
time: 7:56
